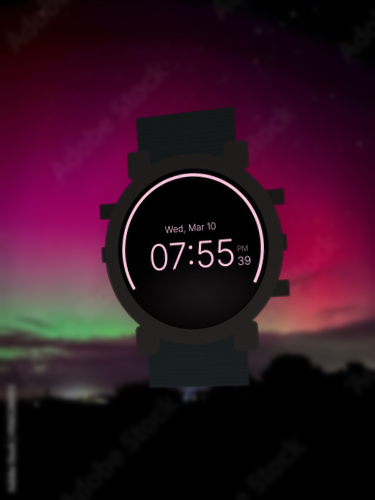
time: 7:55:39
